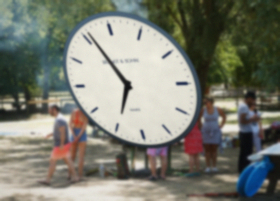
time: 6:56
